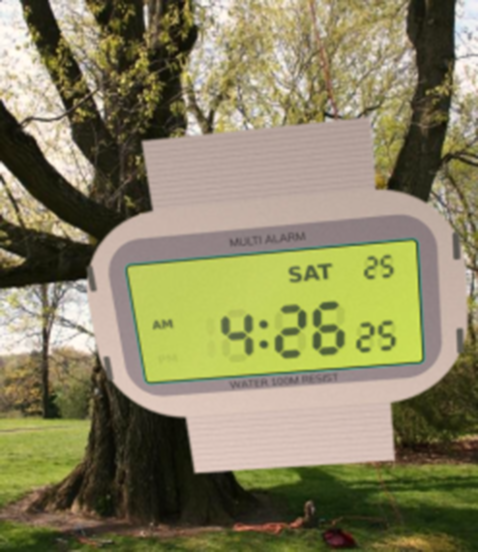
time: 4:26:25
